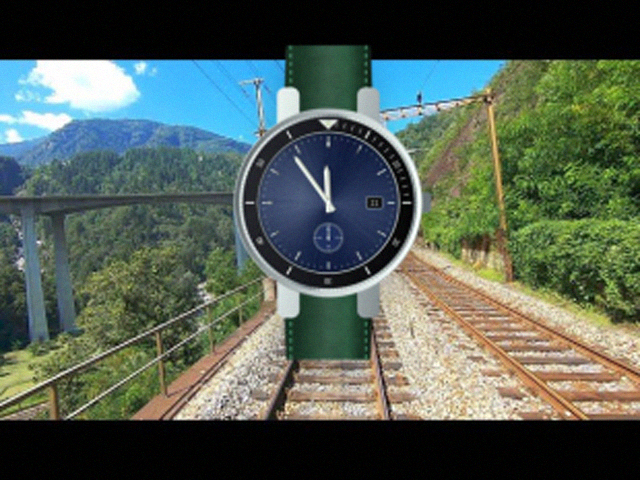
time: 11:54
